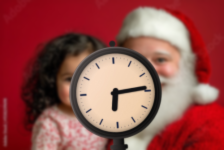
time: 6:14
